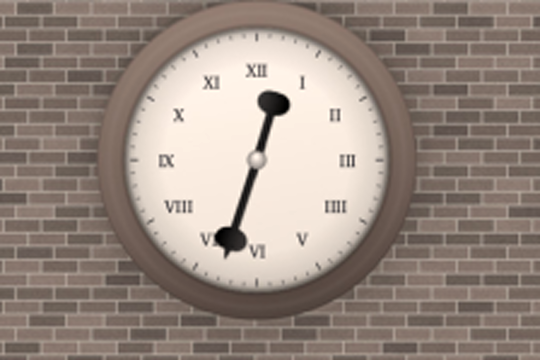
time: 12:33
